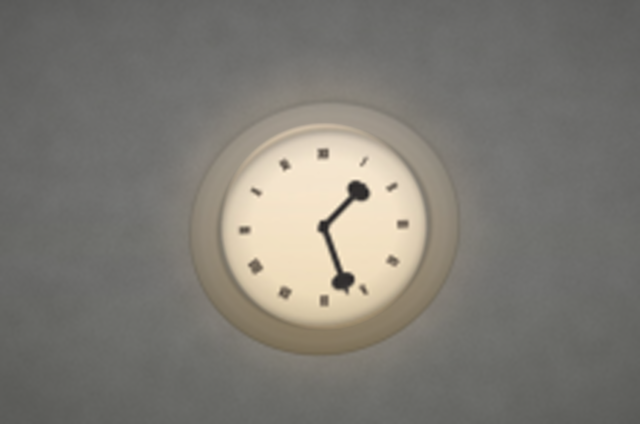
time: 1:27
